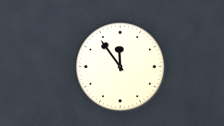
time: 11:54
